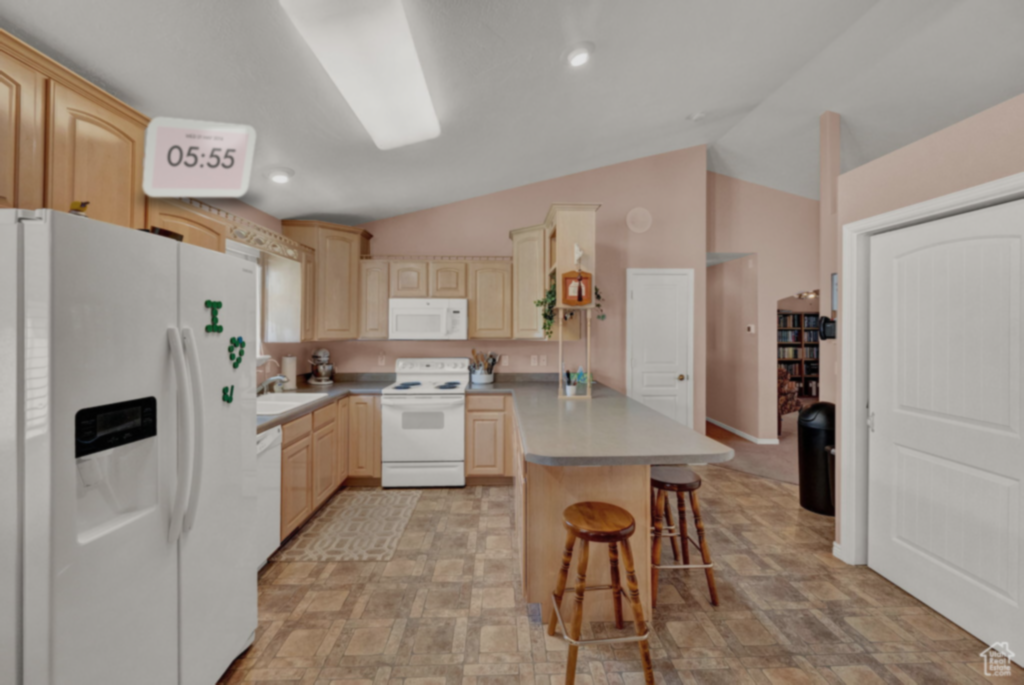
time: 5:55
